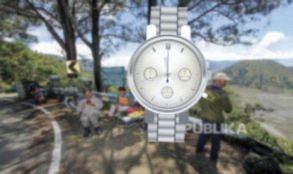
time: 11:42
